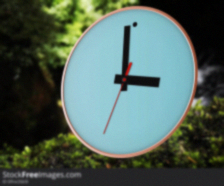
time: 2:58:32
